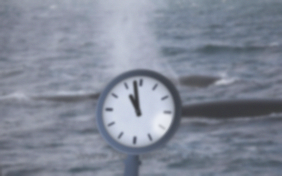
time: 10:58
